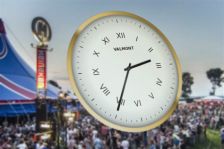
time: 2:35
